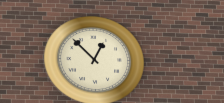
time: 12:53
